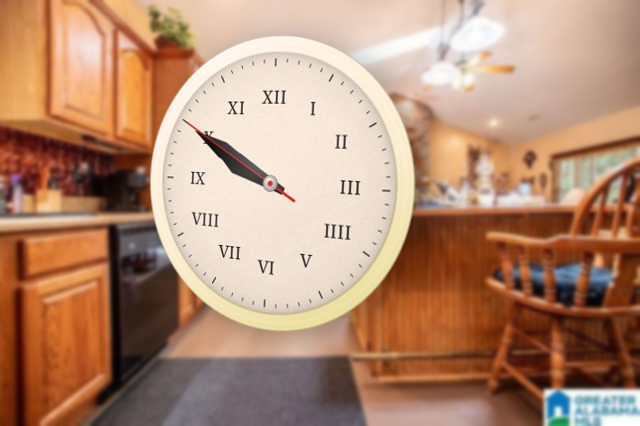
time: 9:49:50
